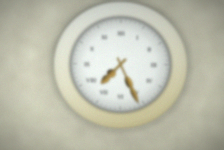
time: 7:26
